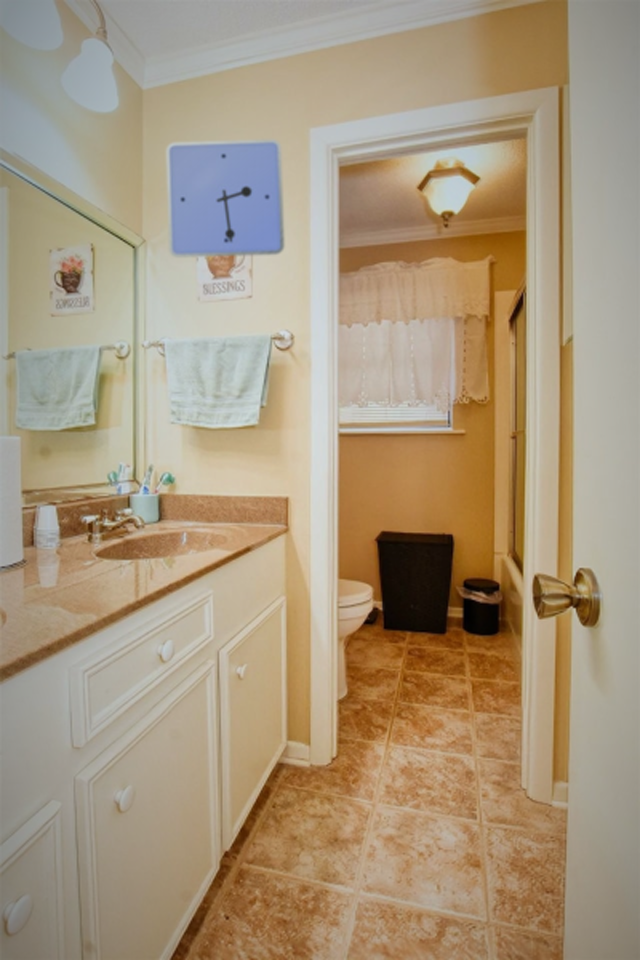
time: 2:29
